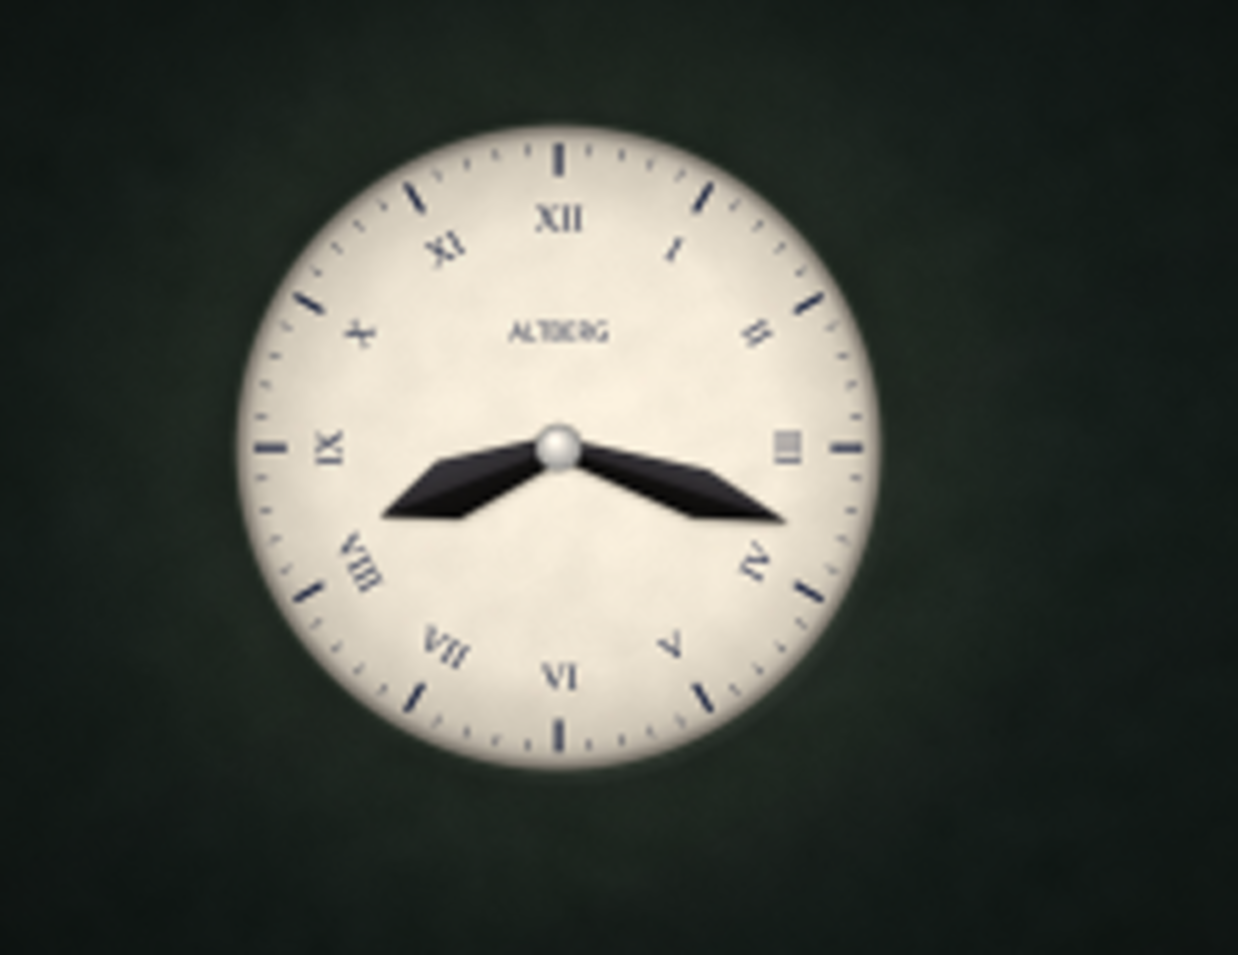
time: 8:18
